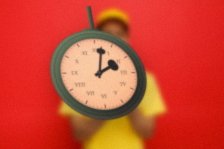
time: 2:02
